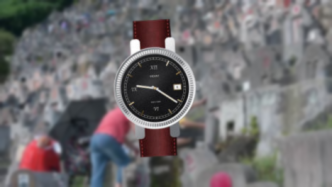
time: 9:21
